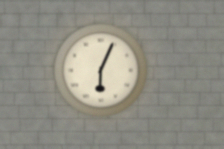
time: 6:04
